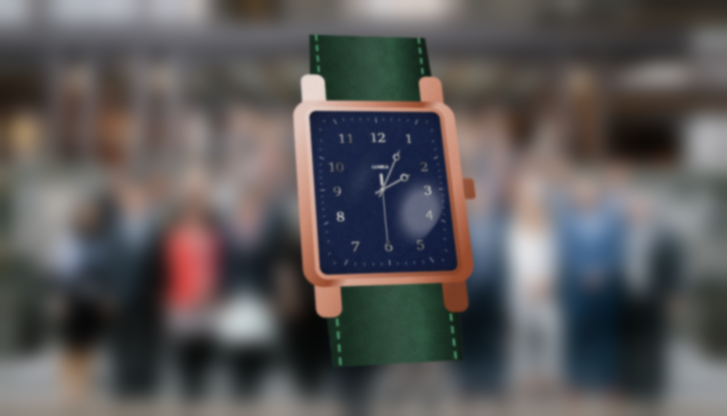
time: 2:04:30
